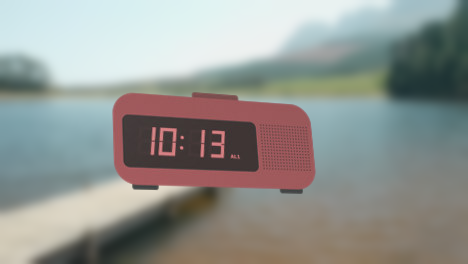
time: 10:13
